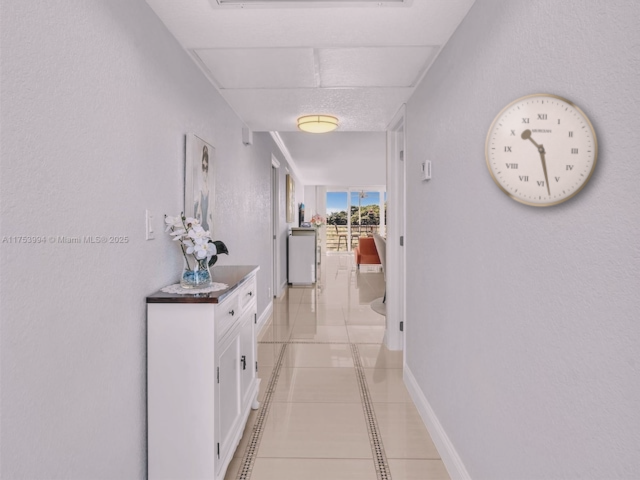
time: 10:28
